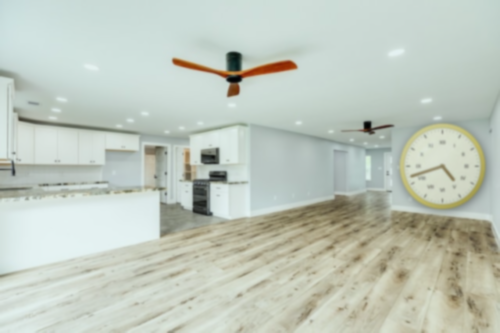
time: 4:42
